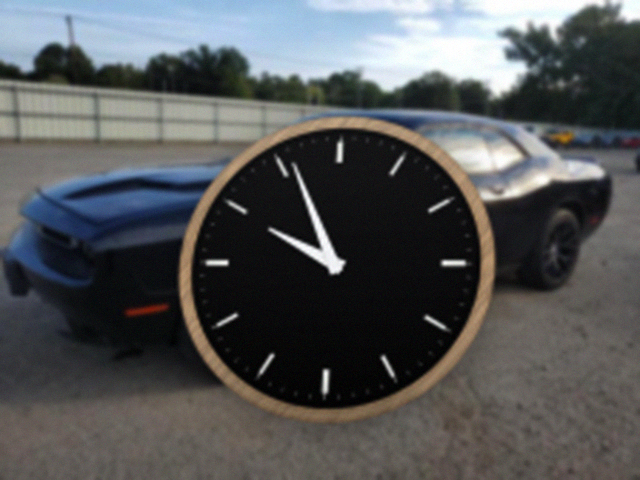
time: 9:56
